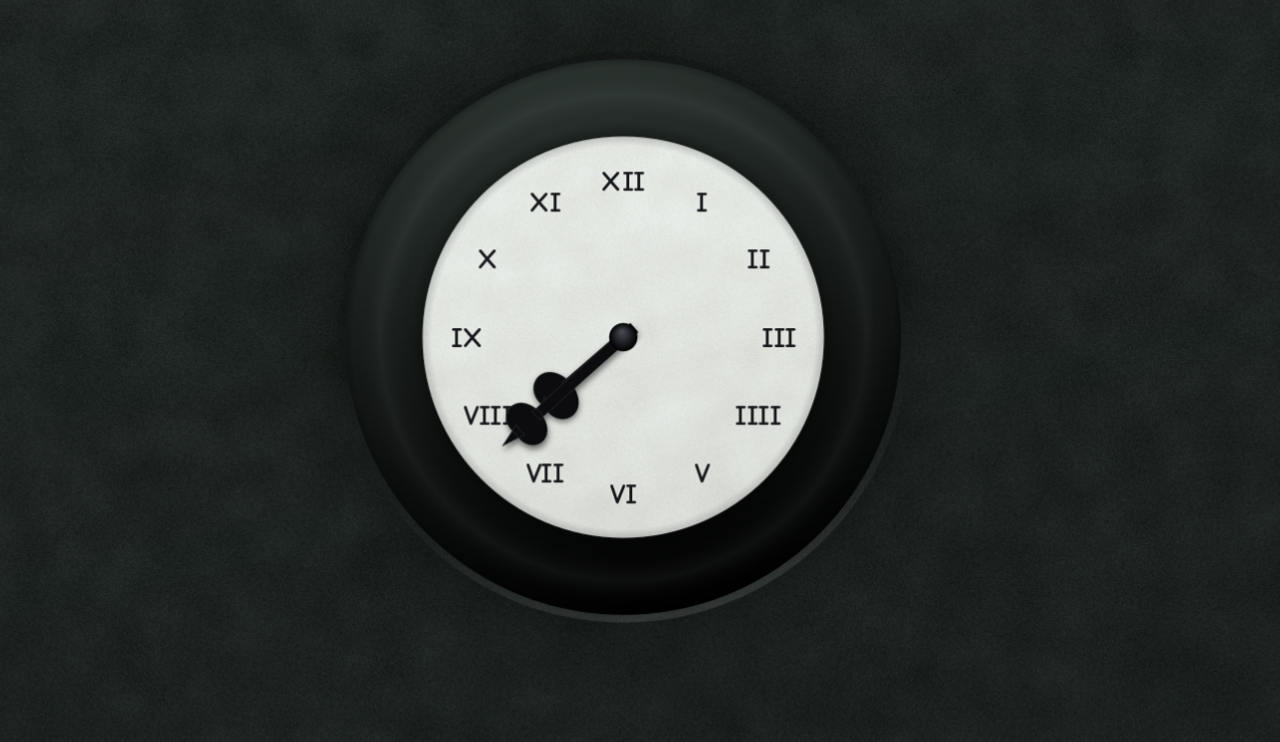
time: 7:38
